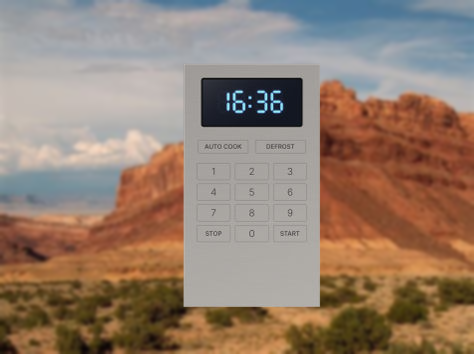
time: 16:36
